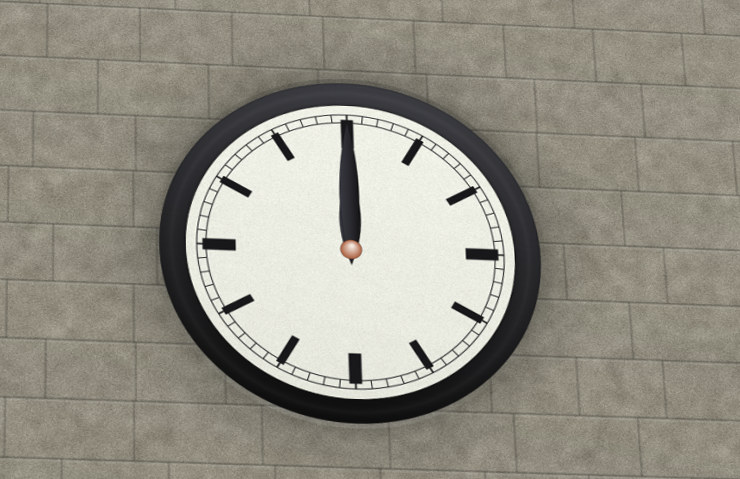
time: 12:00
